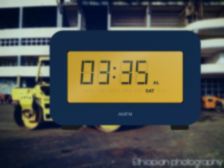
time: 3:35
